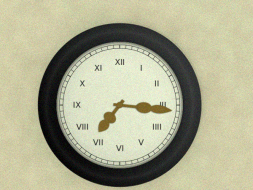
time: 7:16
